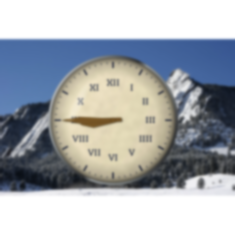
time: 8:45
